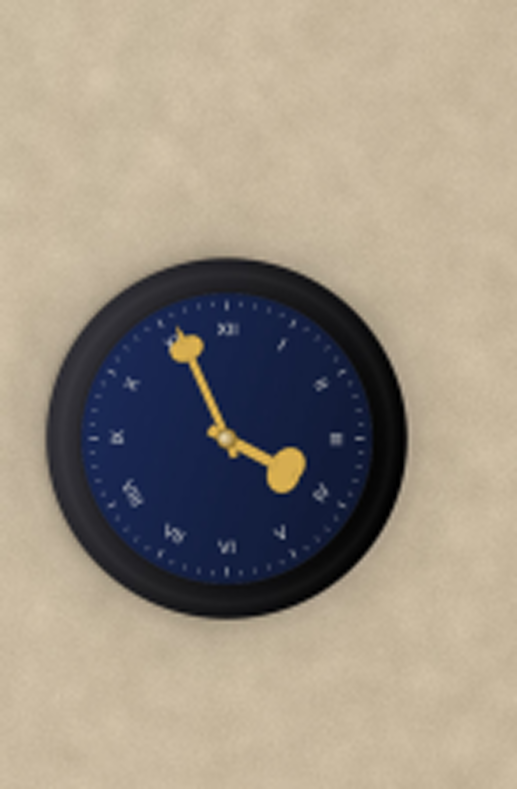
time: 3:56
